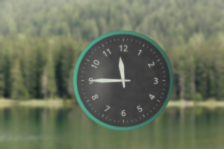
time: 11:45
